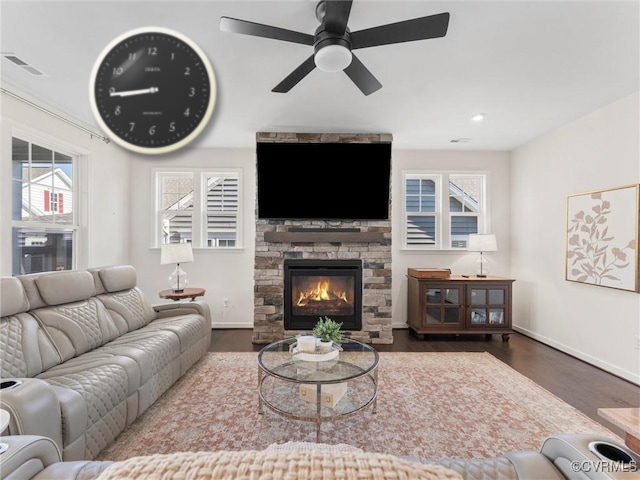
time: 8:44
